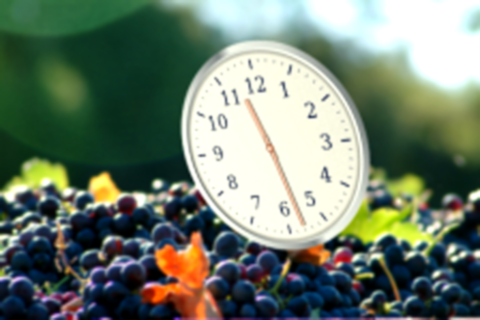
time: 11:28
